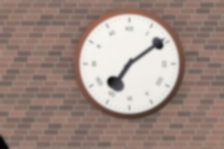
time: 7:09
